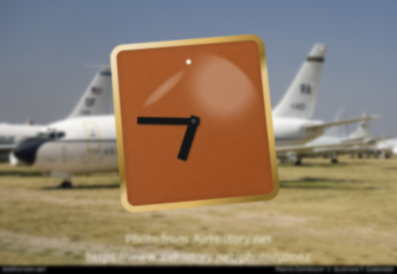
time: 6:46
